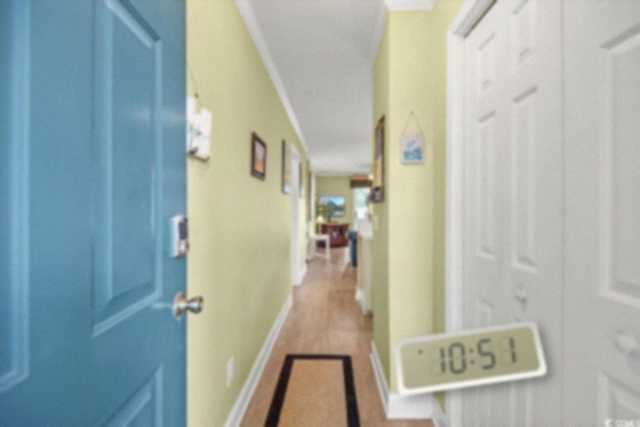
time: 10:51
